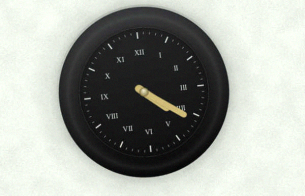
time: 4:21
